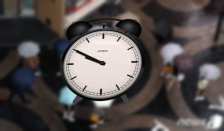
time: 9:50
